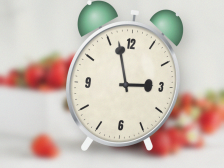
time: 2:57
